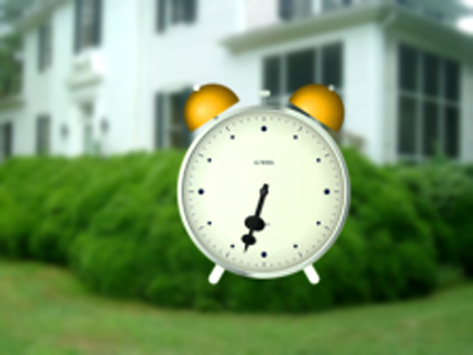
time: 6:33
